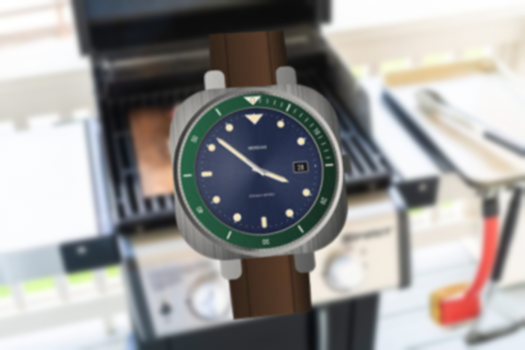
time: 3:52
